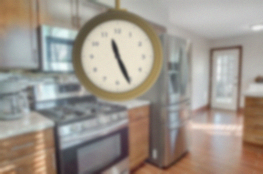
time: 11:26
